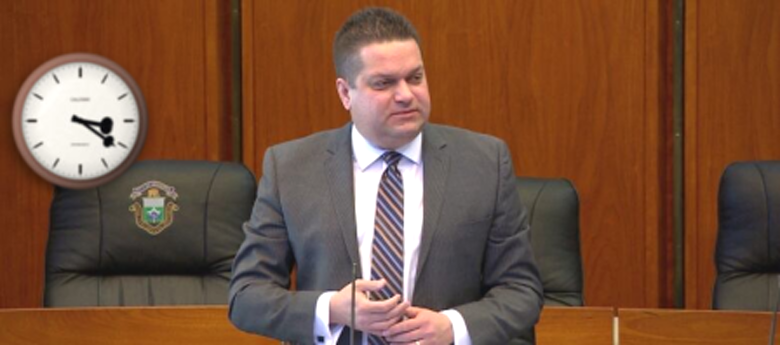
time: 3:21
